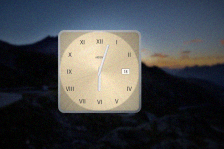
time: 6:03
